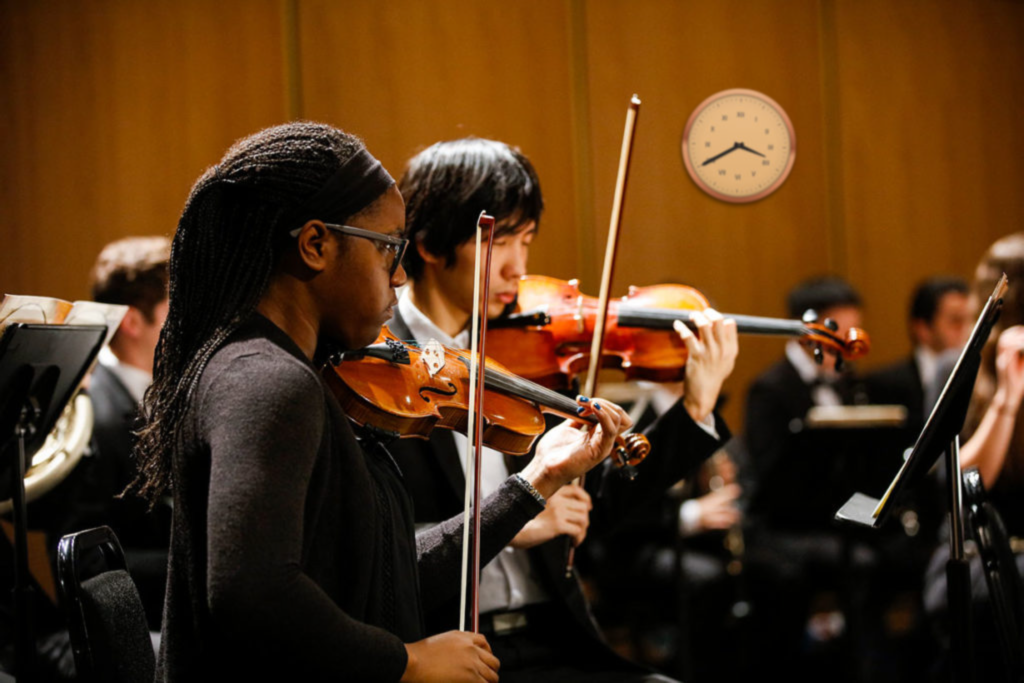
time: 3:40
